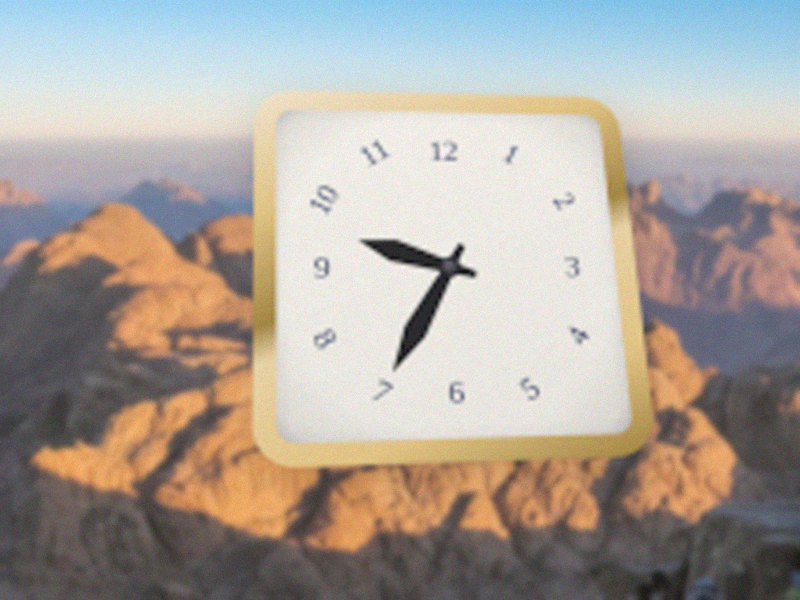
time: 9:35
